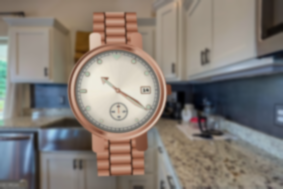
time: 10:21
